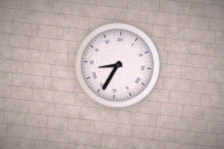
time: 8:34
